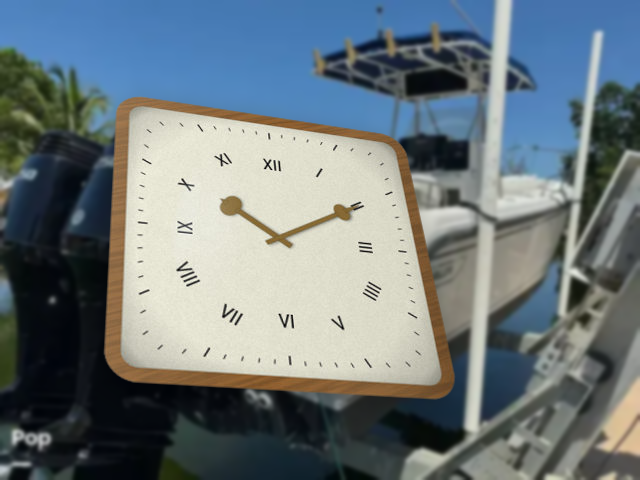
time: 10:10
